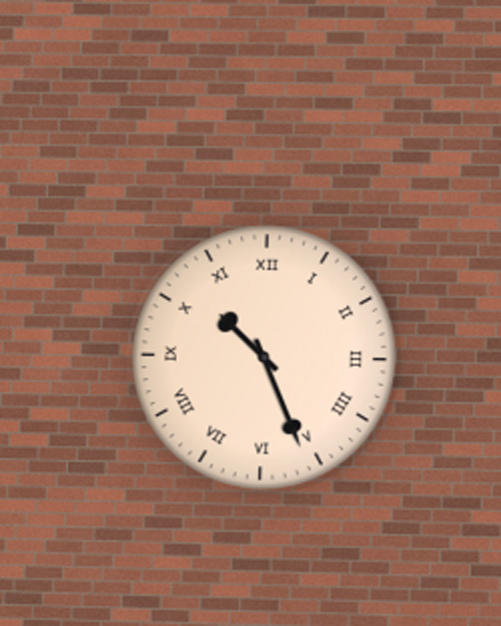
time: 10:26
